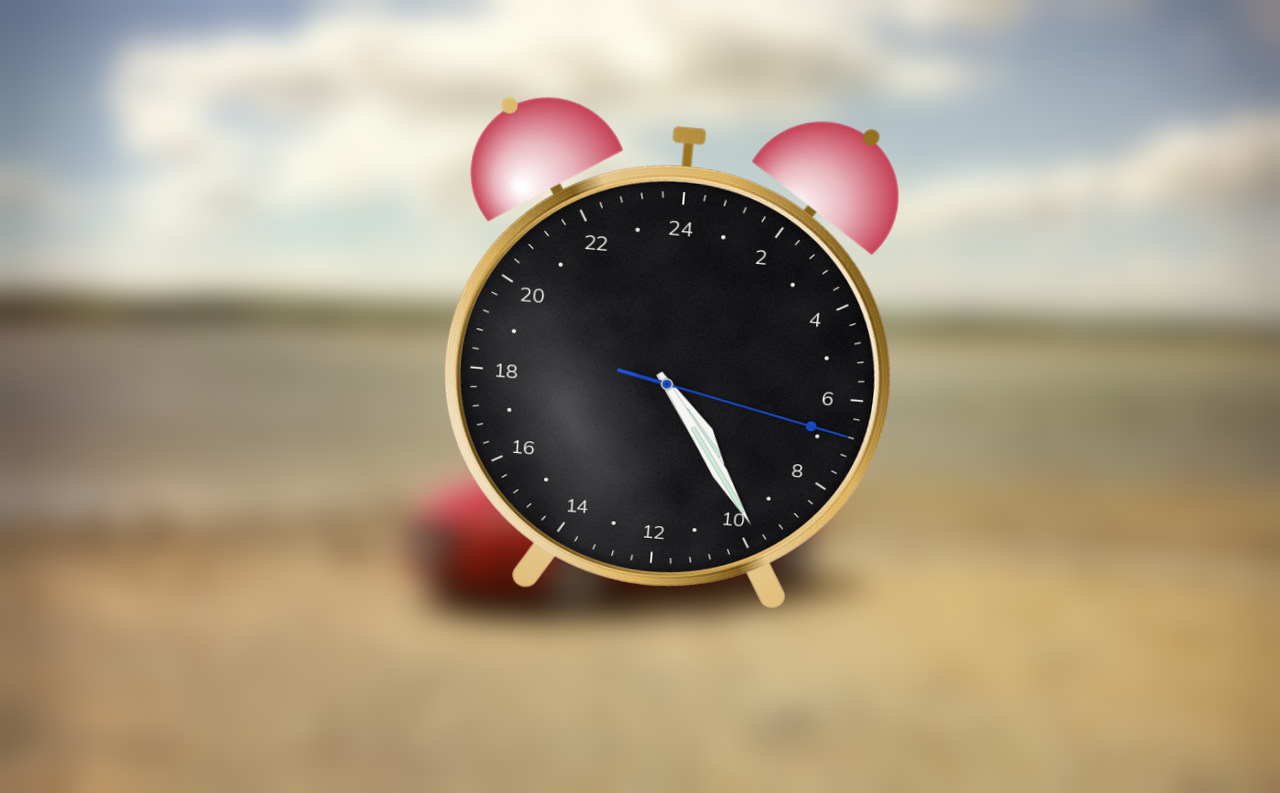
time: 9:24:17
